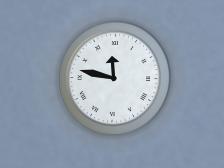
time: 11:47
